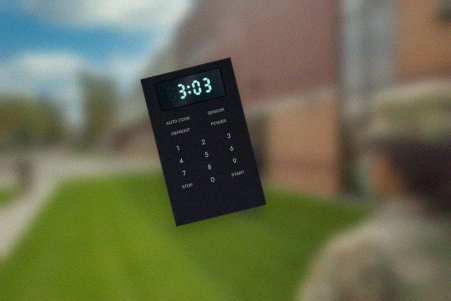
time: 3:03
